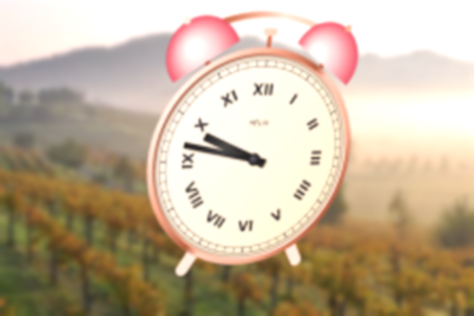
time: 9:47
